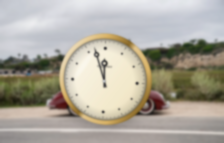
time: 11:57
